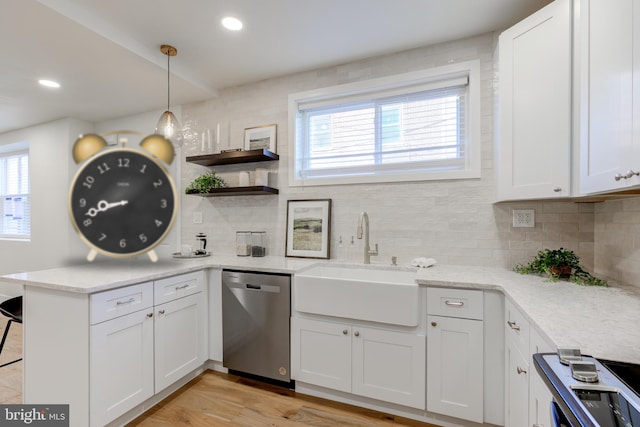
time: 8:42
